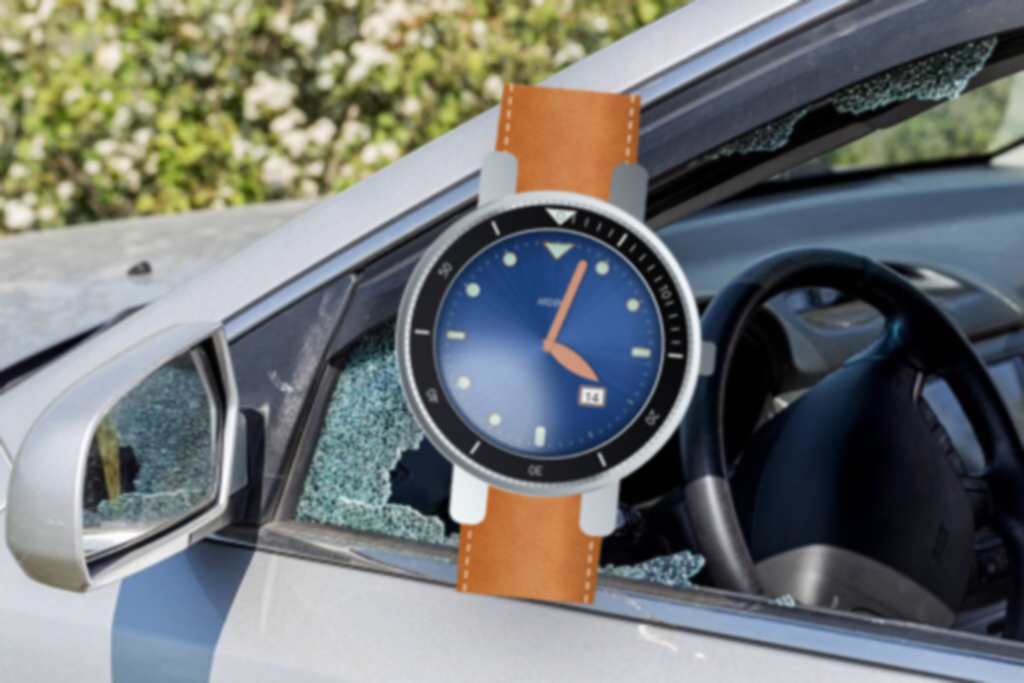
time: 4:03
